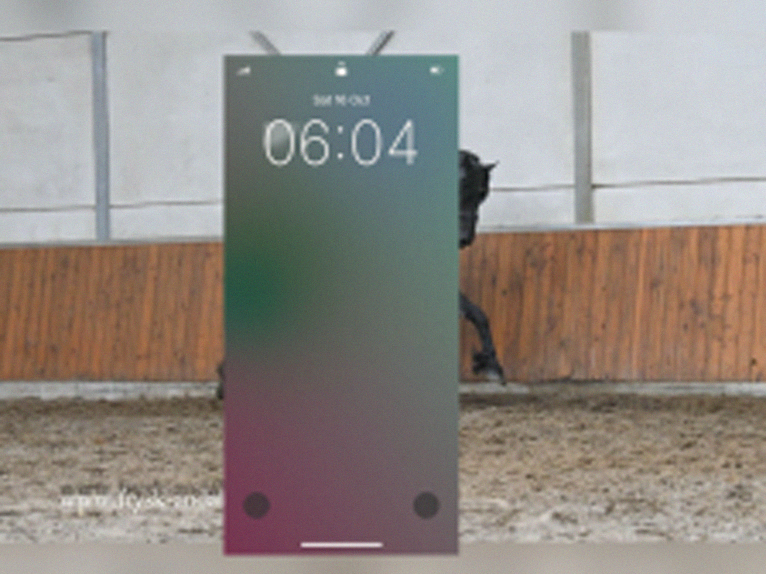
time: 6:04
